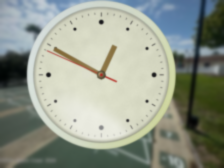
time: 12:49:49
